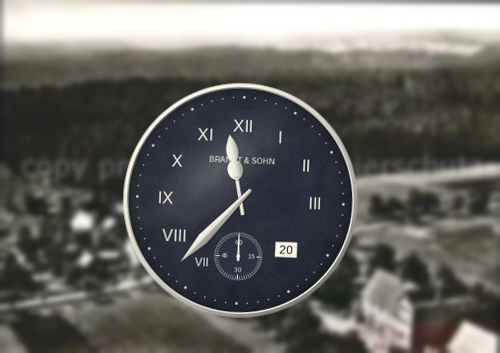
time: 11:37
